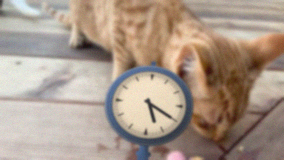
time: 5:20
